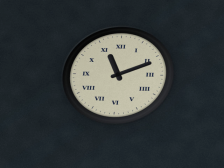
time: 11:11
